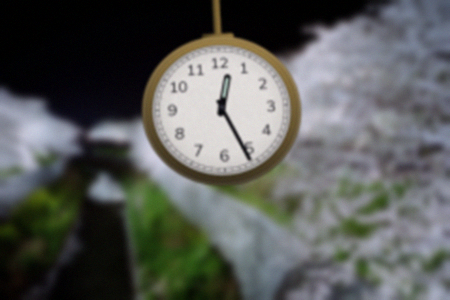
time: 12:26
